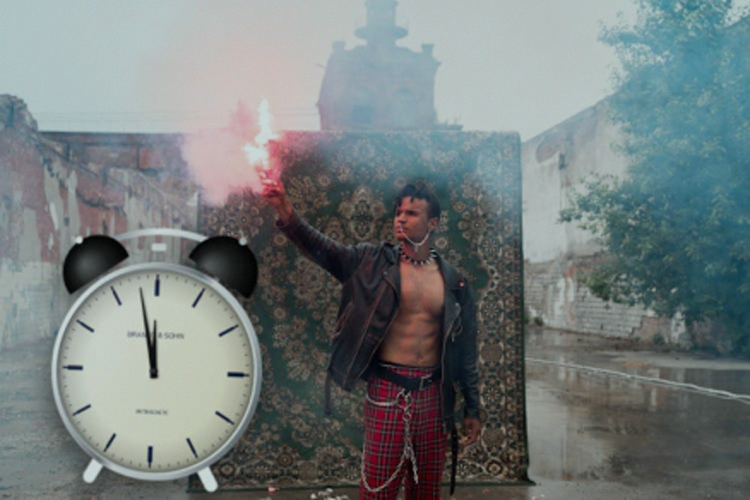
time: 11:58
